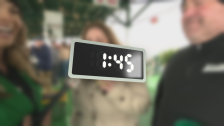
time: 1:45
